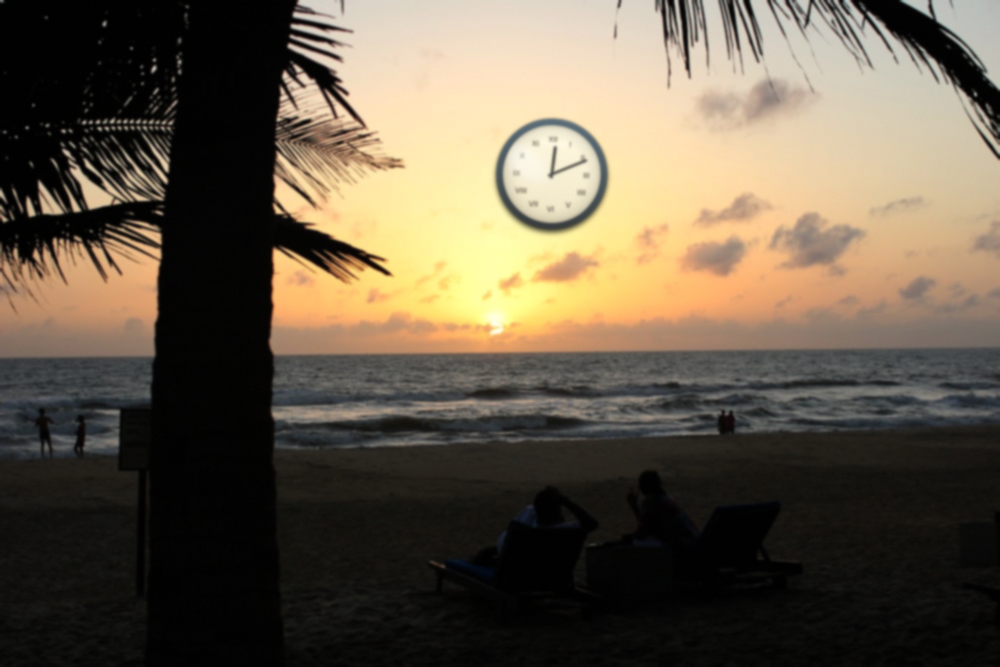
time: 12:11
